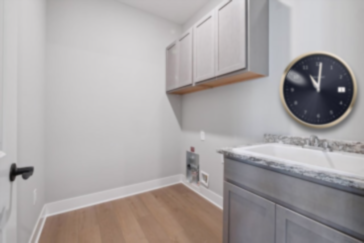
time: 11:01
